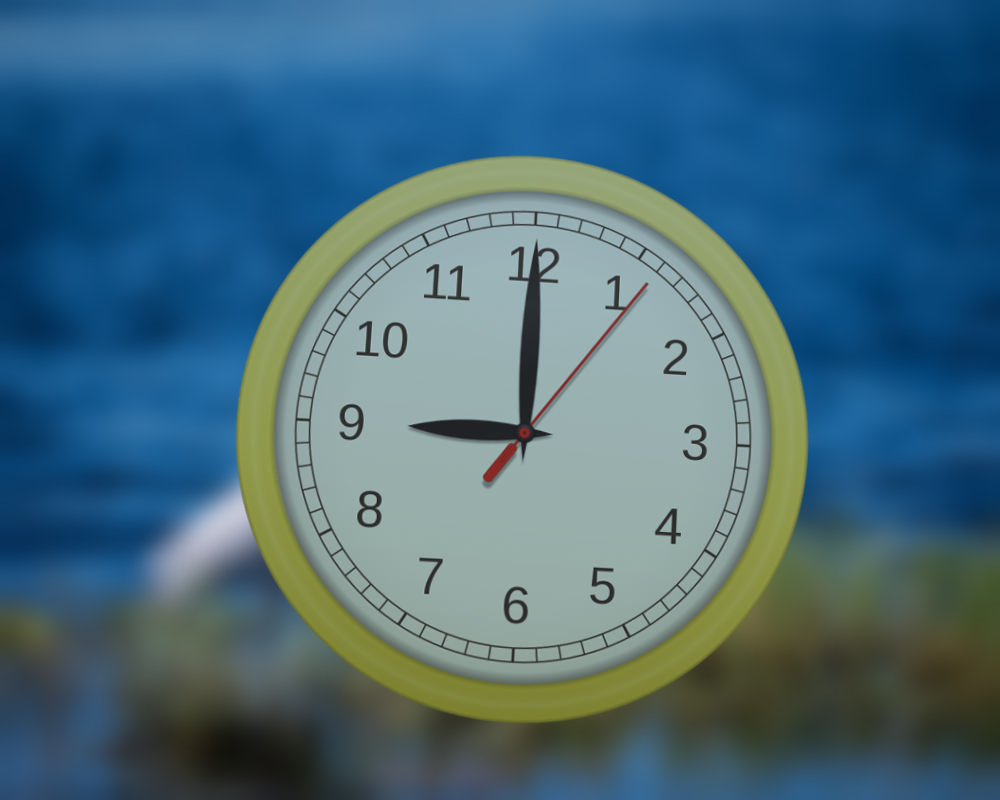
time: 9:00:06
